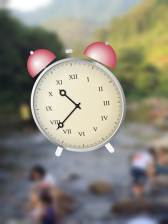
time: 10:38
